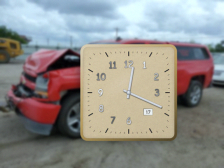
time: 12:19
